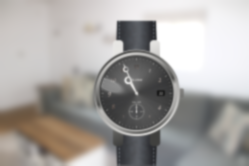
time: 10:56
